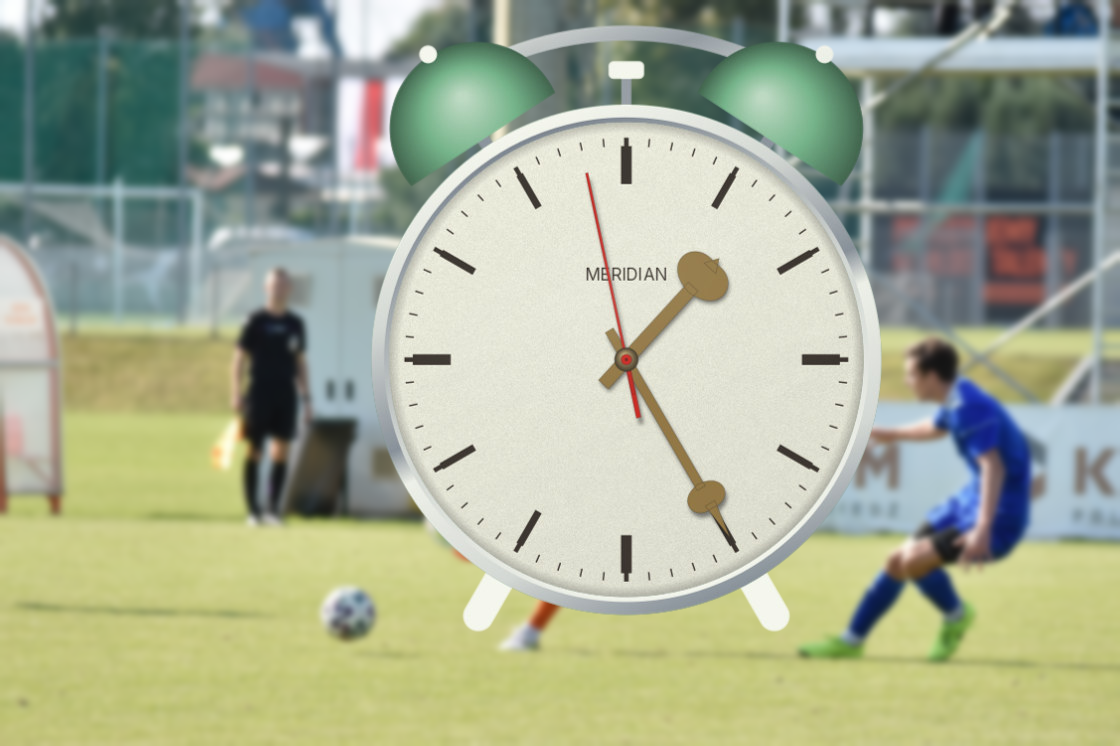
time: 1:24:58
